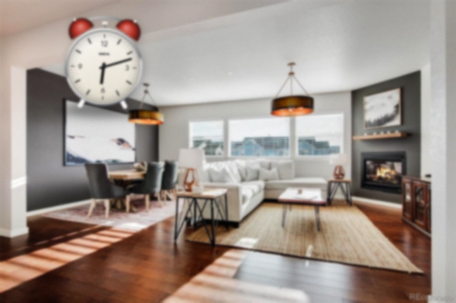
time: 6:12
